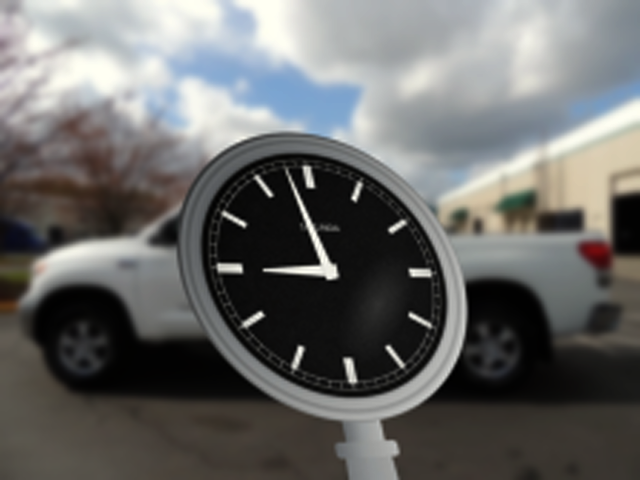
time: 8:58
